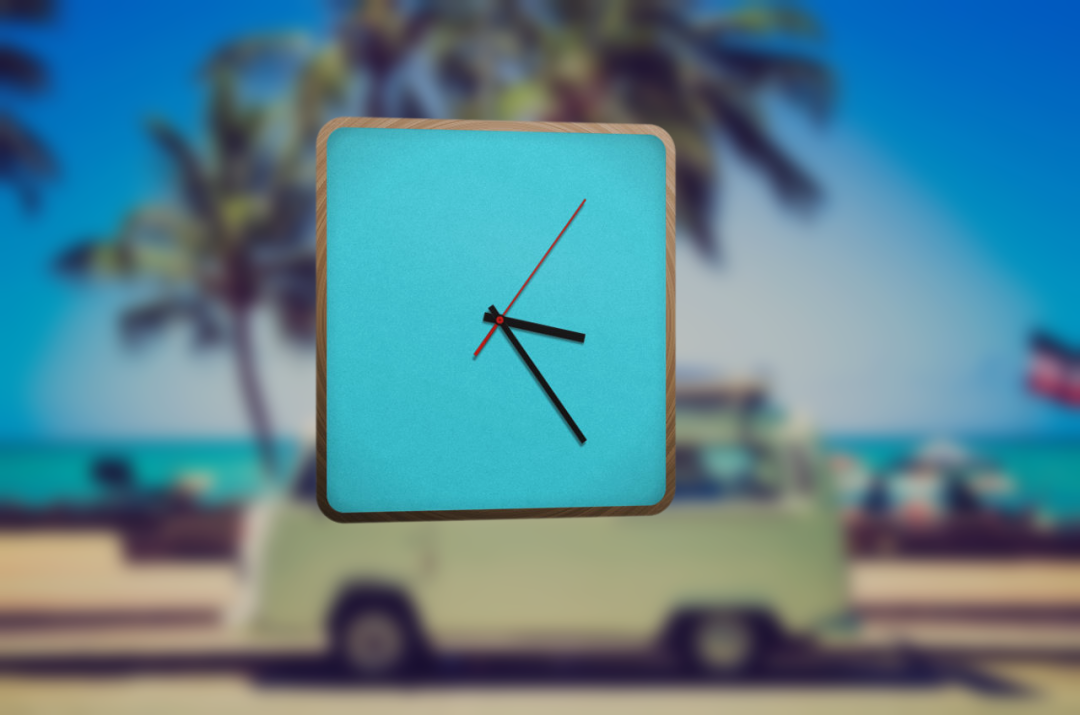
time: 3:24:06
